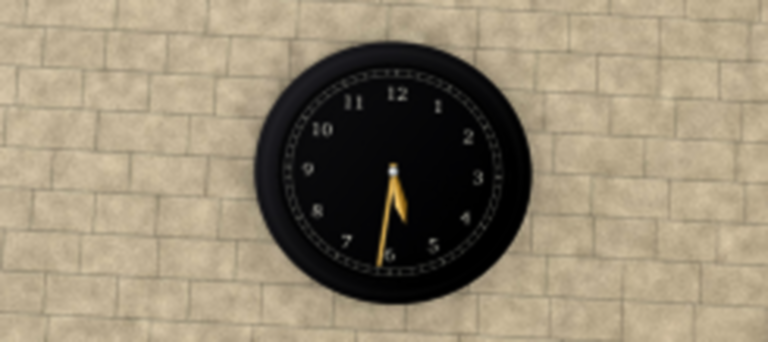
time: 5:31
